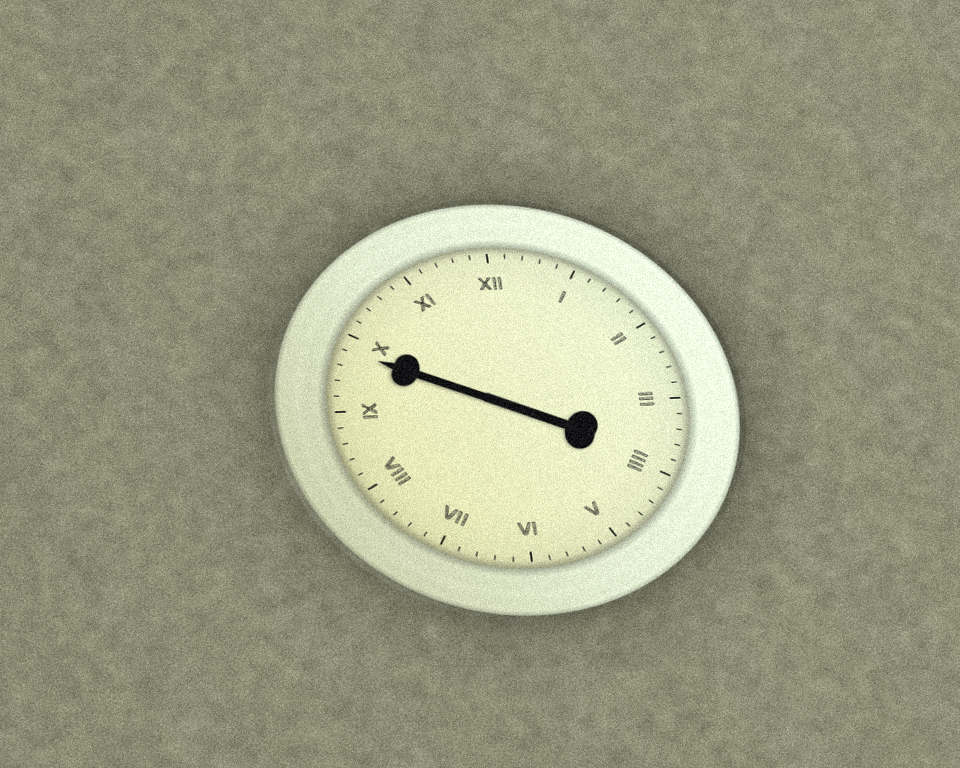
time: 3:49
